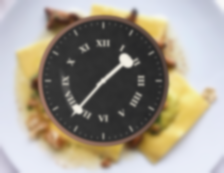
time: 1:37
